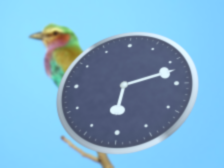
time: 6:12
